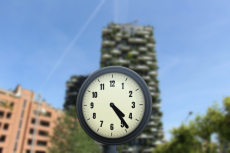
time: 4:24
